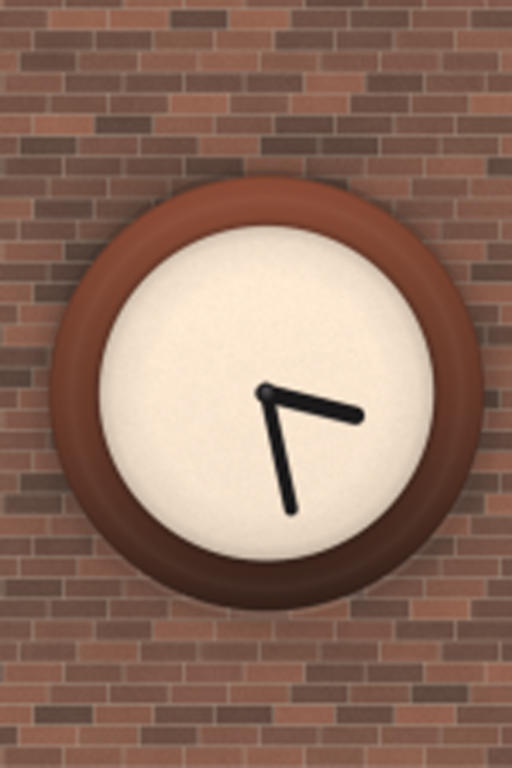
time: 3:28
